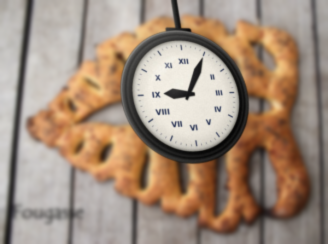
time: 9:05
